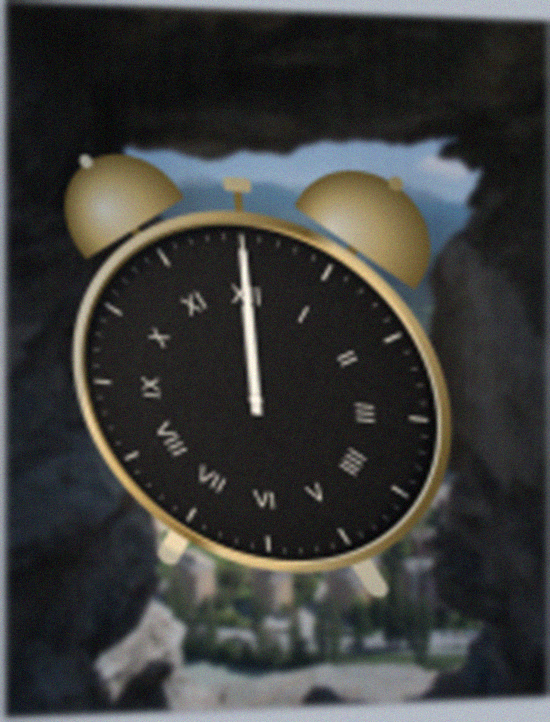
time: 12:00
